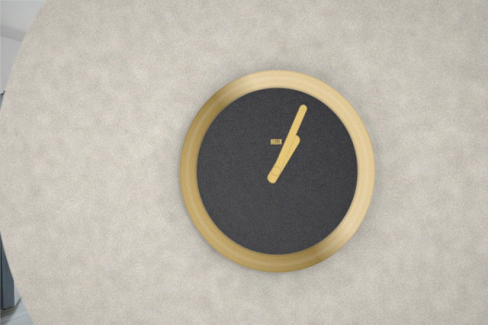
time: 1:04
